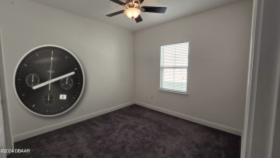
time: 8:11
